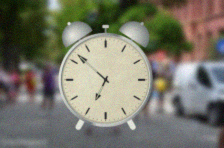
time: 6:52
